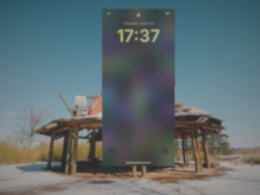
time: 17:37
